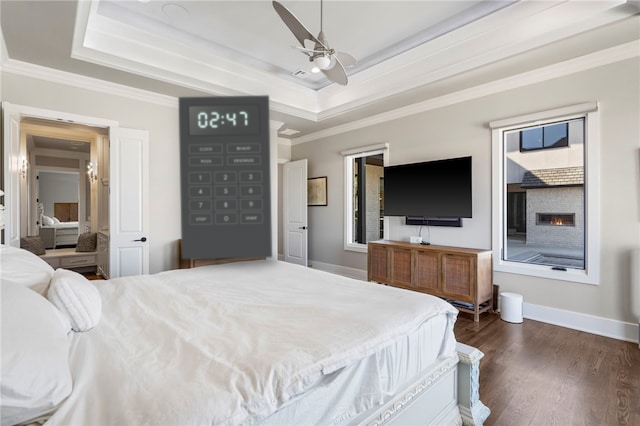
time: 2:47
